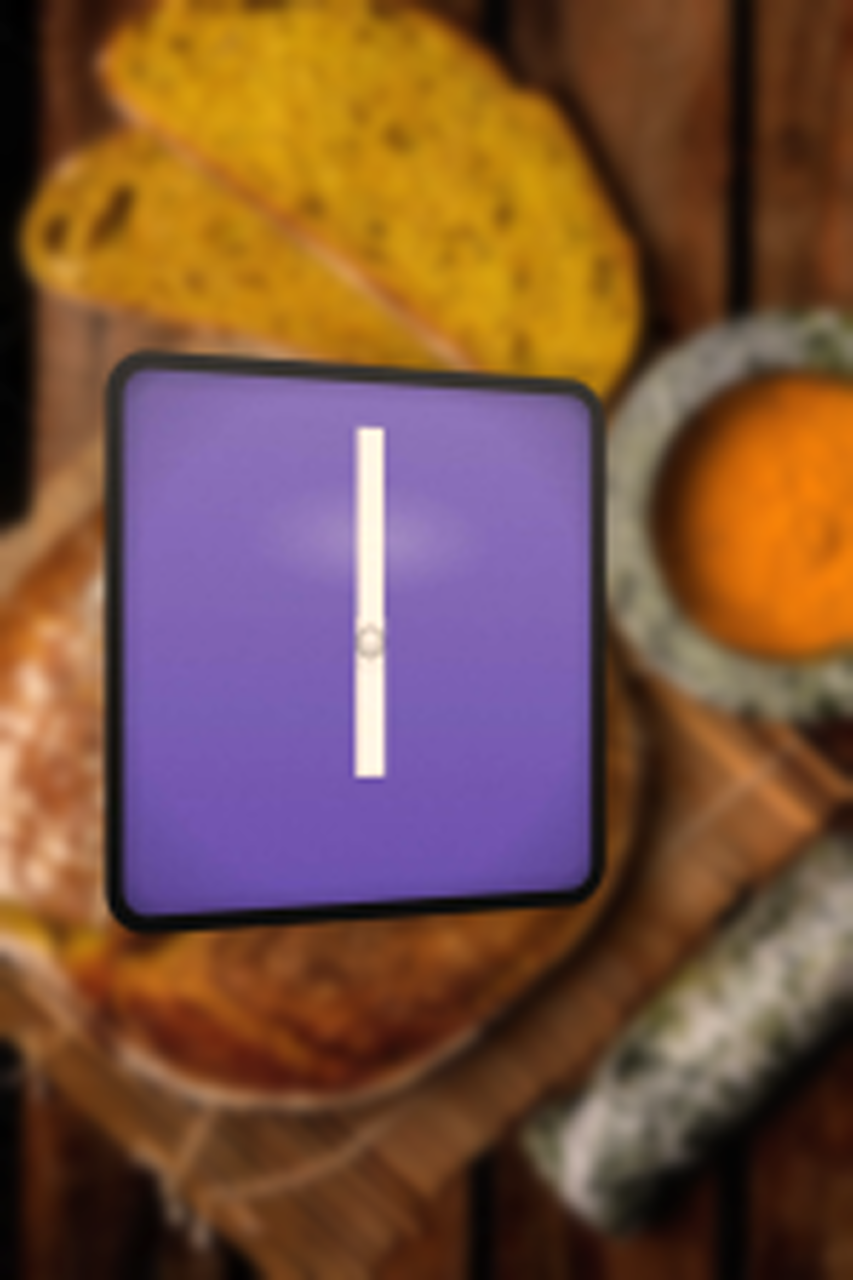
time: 6:00
